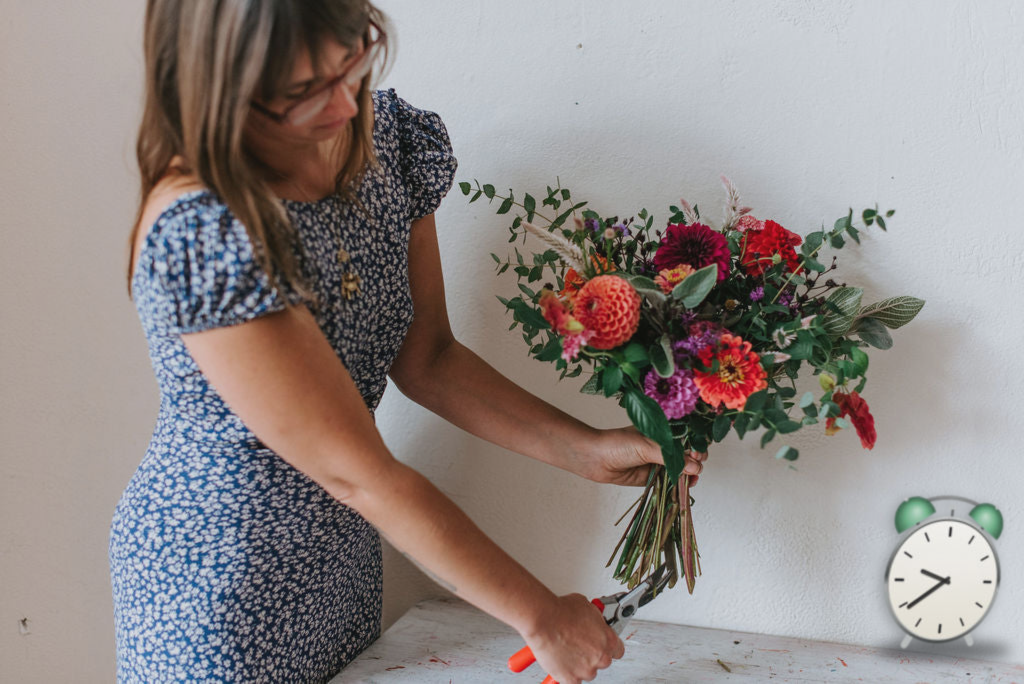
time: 9:39
